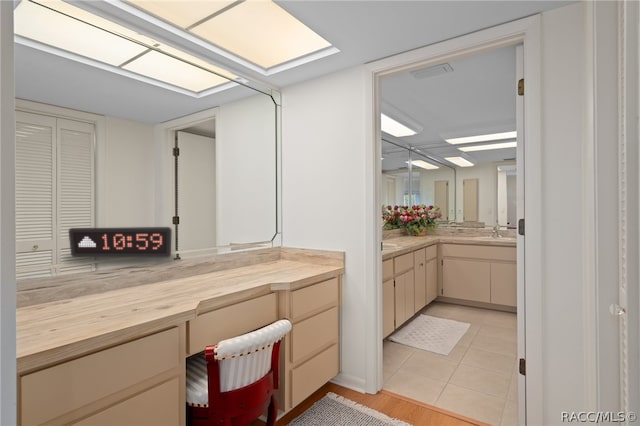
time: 10:59
